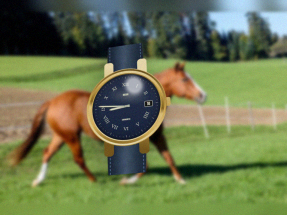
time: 8:46
